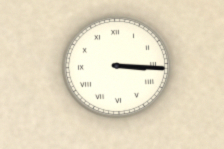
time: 3:16
